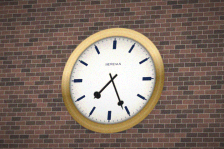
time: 7:26
